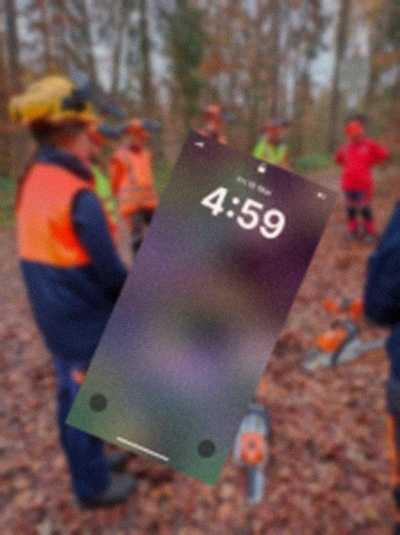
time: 4:59
